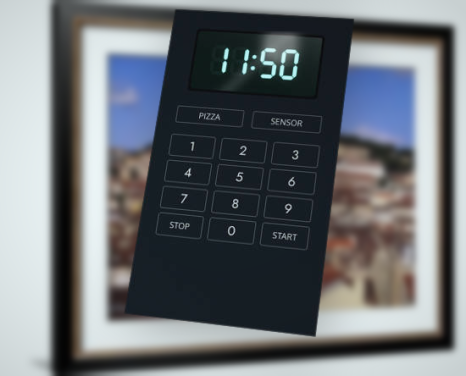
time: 11:50
